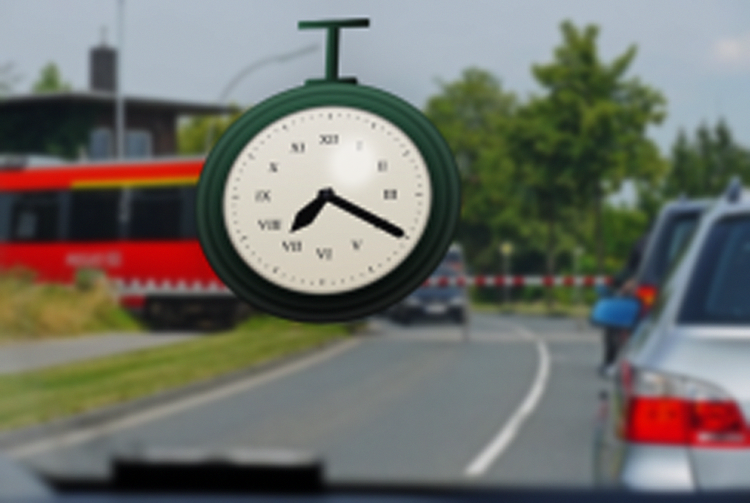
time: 7:20
